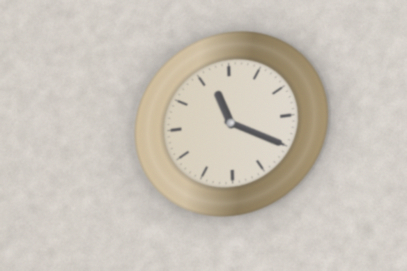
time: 11:20
